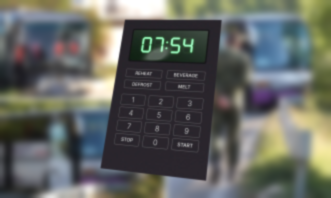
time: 7:54
